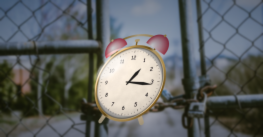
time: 1:16
